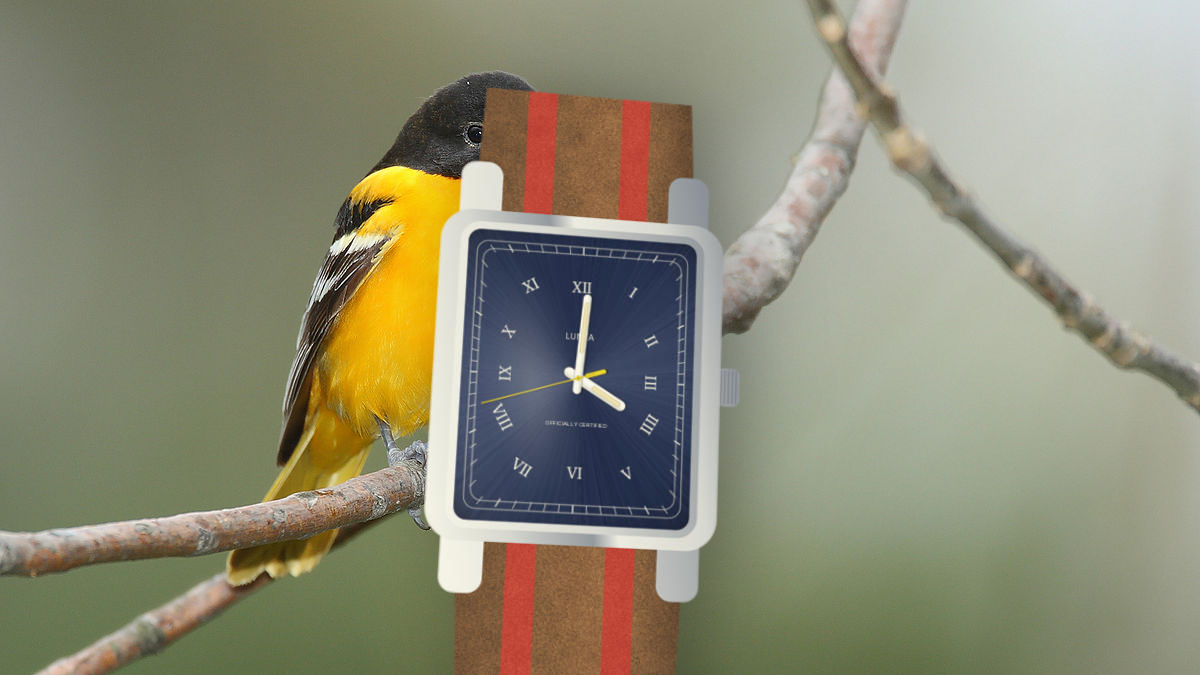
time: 4:00:42
